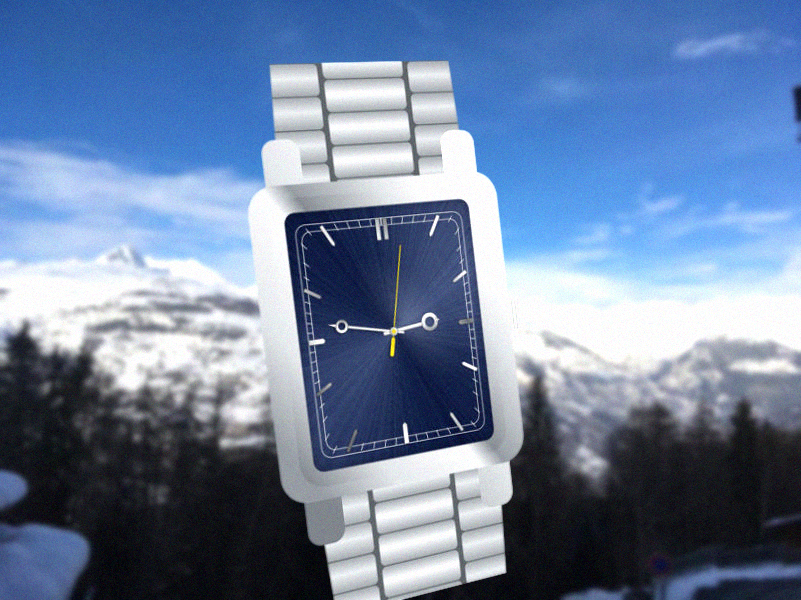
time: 2:47:02
